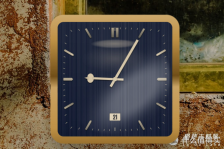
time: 9:05
